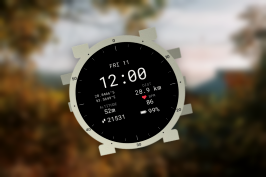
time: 12:00
